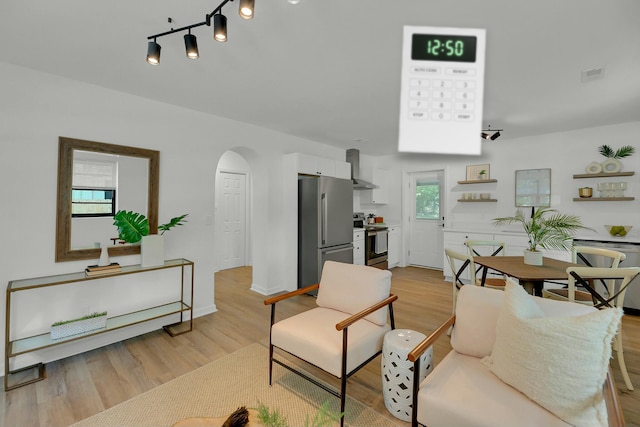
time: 12:50
